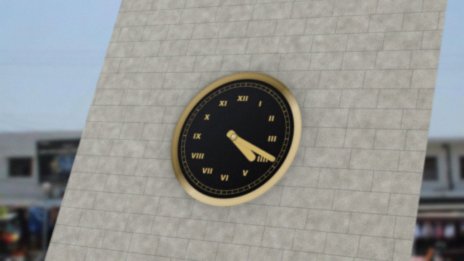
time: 4:19
